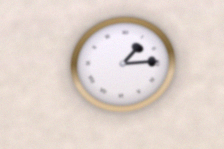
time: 1:14
